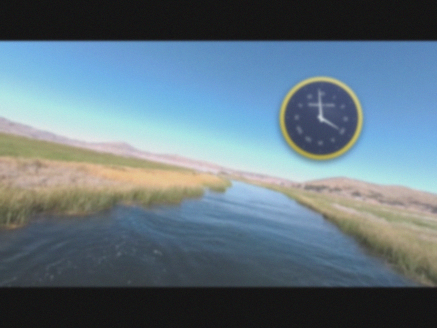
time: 3:59
